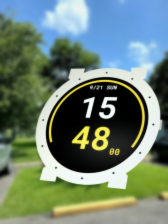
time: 15:48
